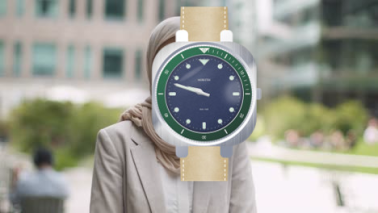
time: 9:48
